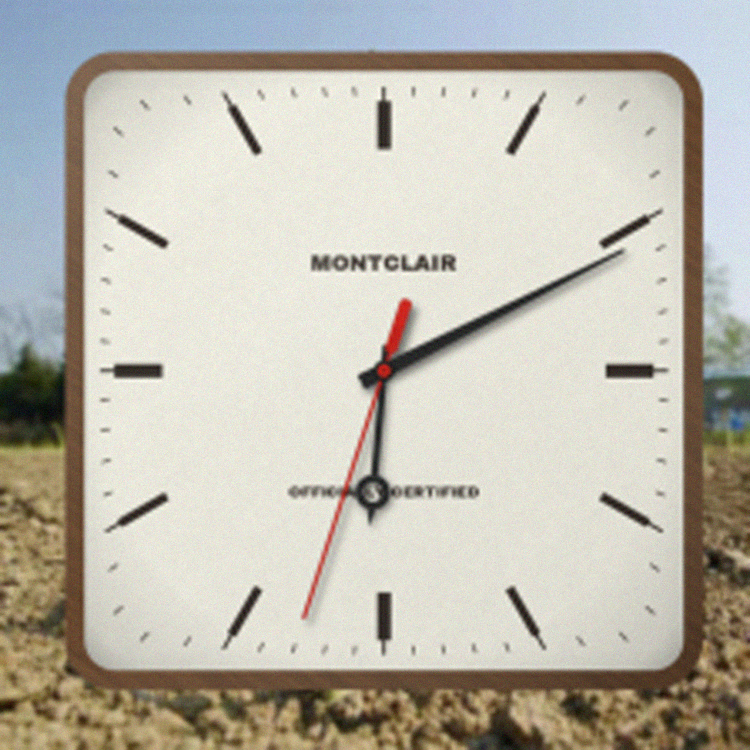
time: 6:10:33
